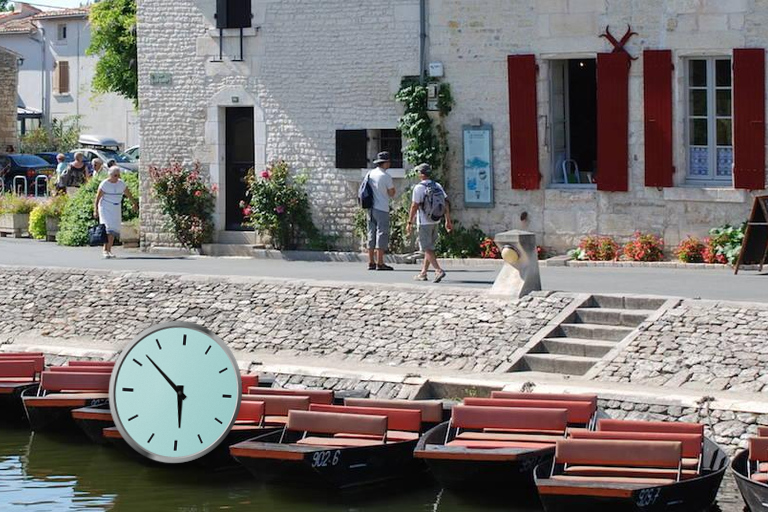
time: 5:52
